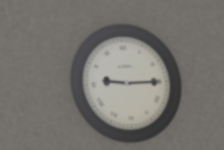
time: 9:15
